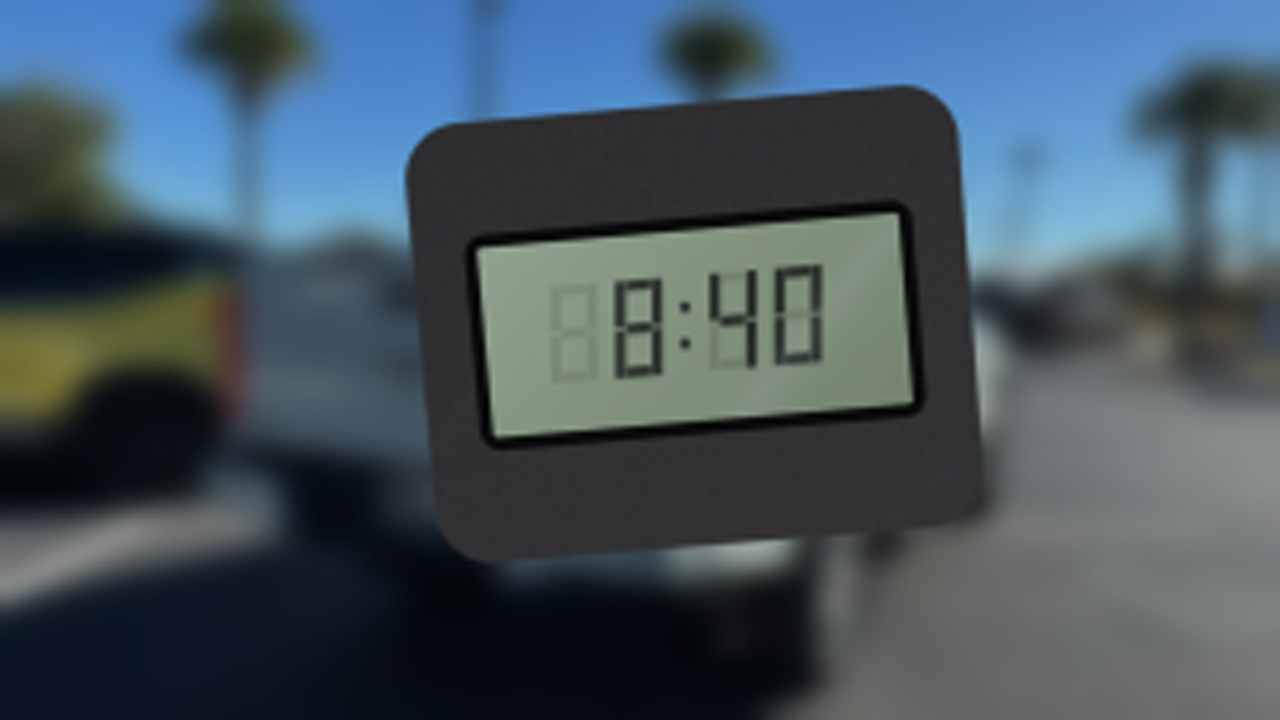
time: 8:40
